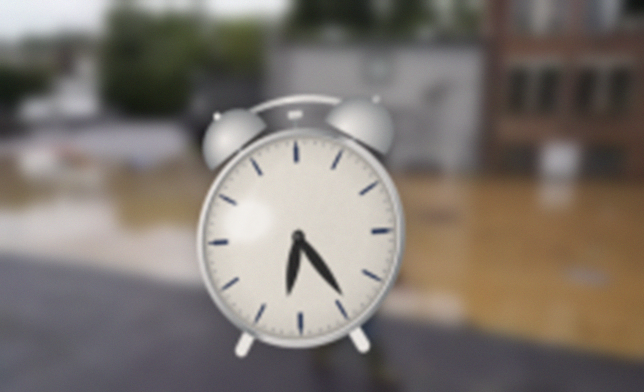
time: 6:24
